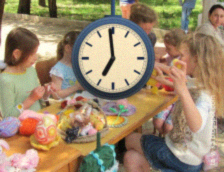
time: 6:59
